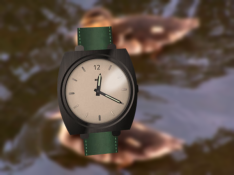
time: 12:20
